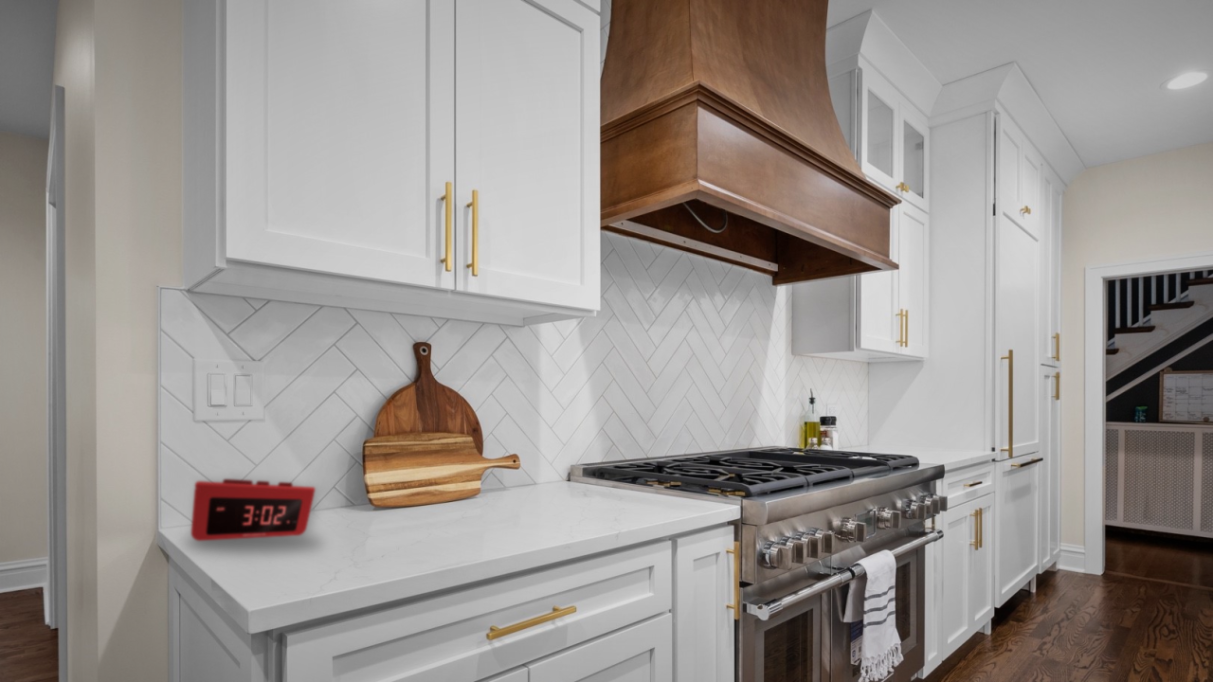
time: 3:02
